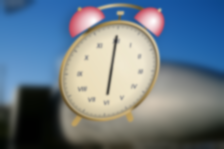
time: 6:00
